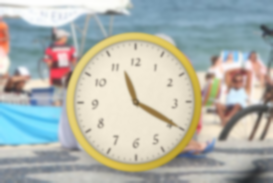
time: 11:20
